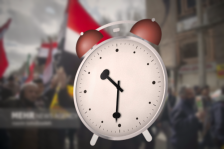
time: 10:31
